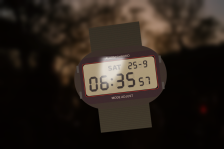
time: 6:35:57
